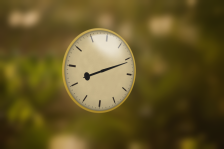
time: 8:11
